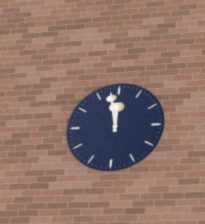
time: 11:58
